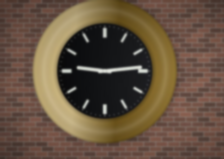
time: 9:14
